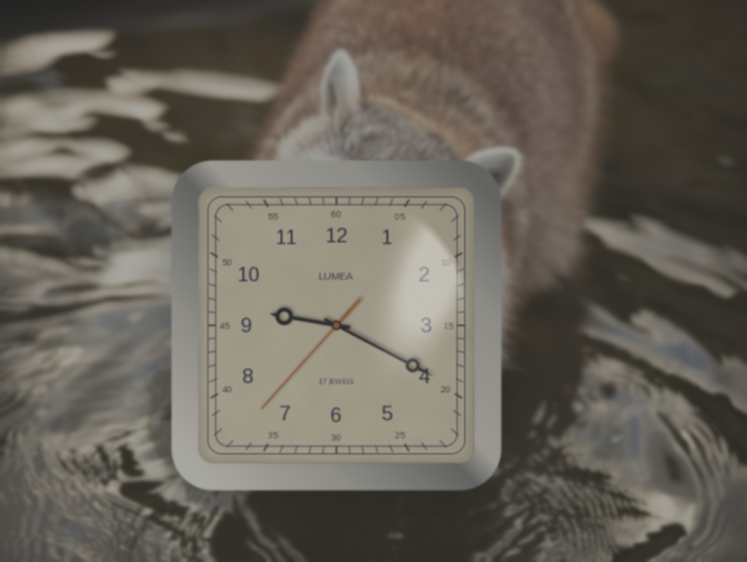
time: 9:19:37
